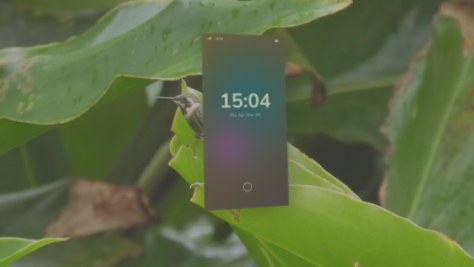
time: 15:04
